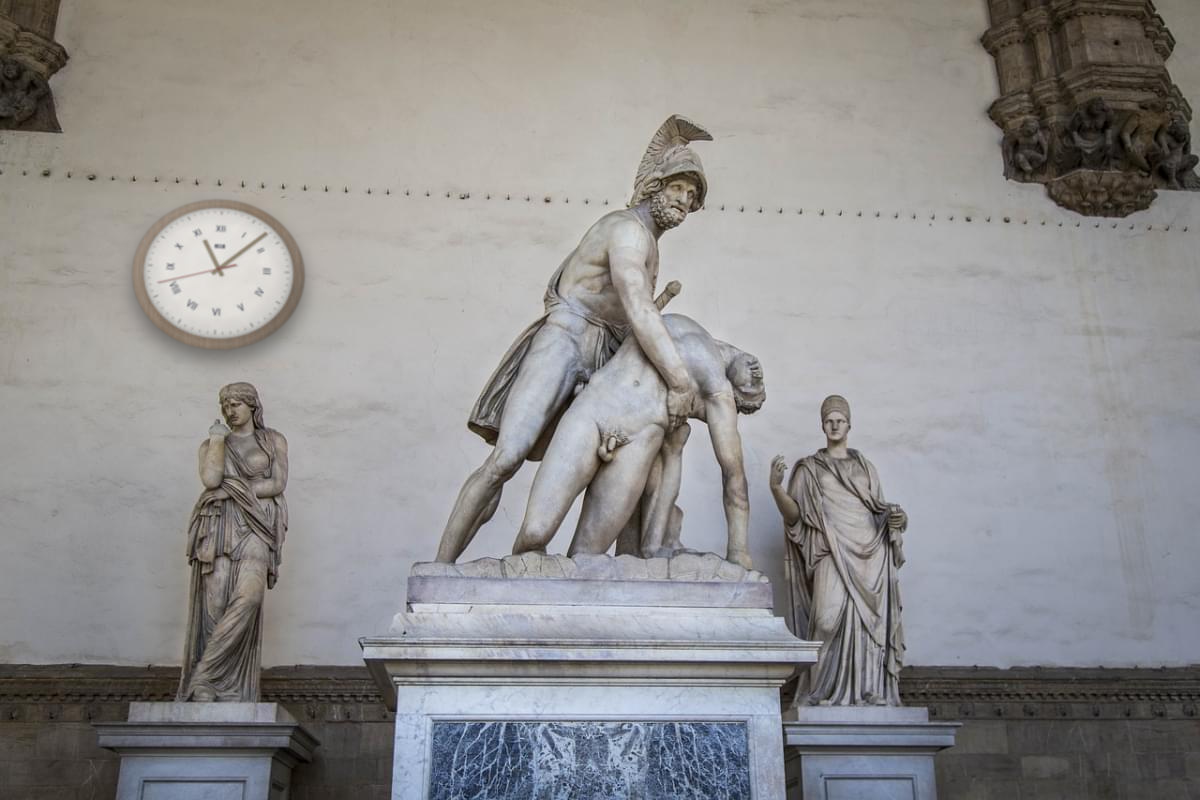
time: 11:07:42
